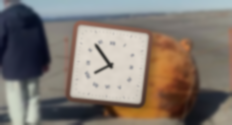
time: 7:53
